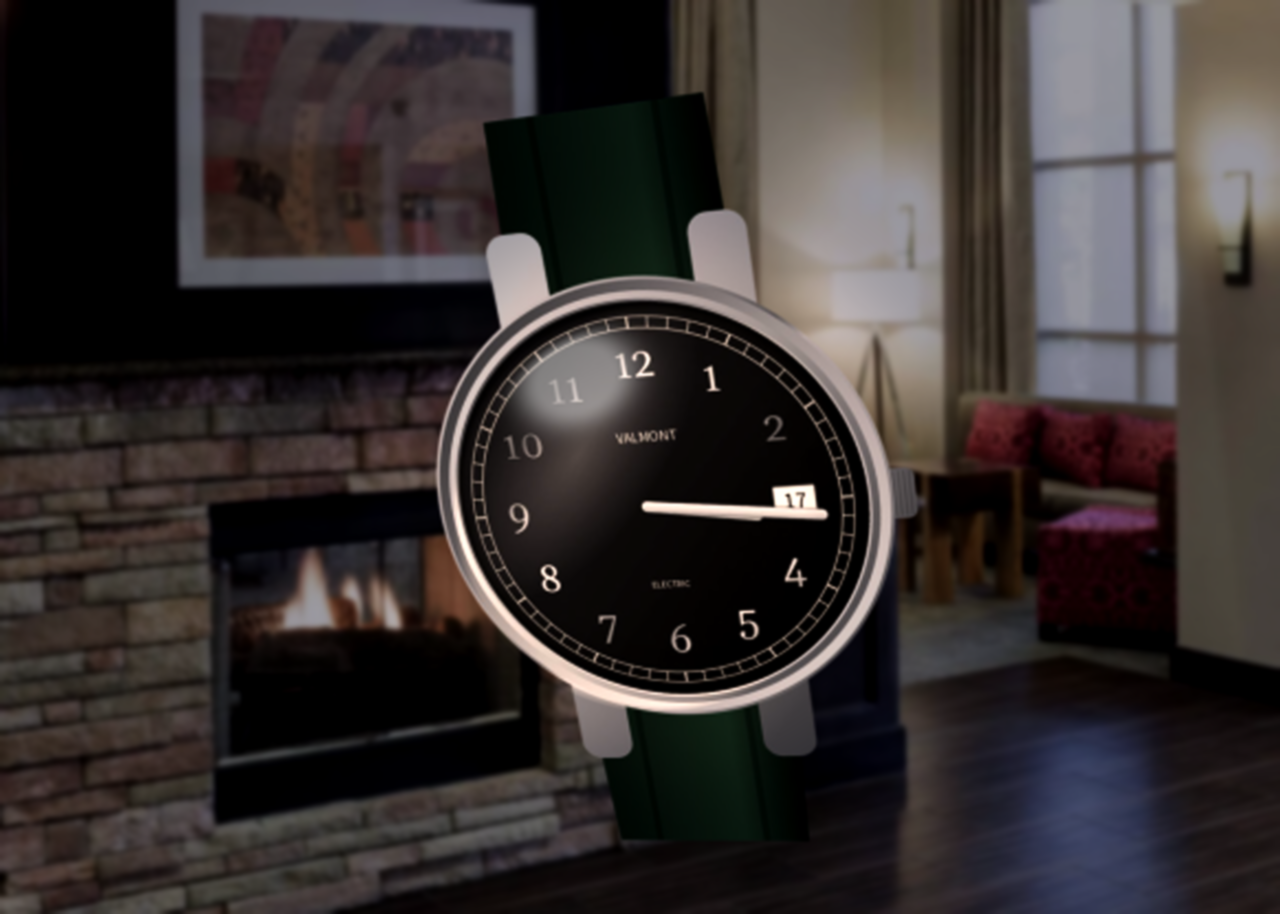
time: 3:16
